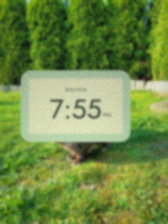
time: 7:55
